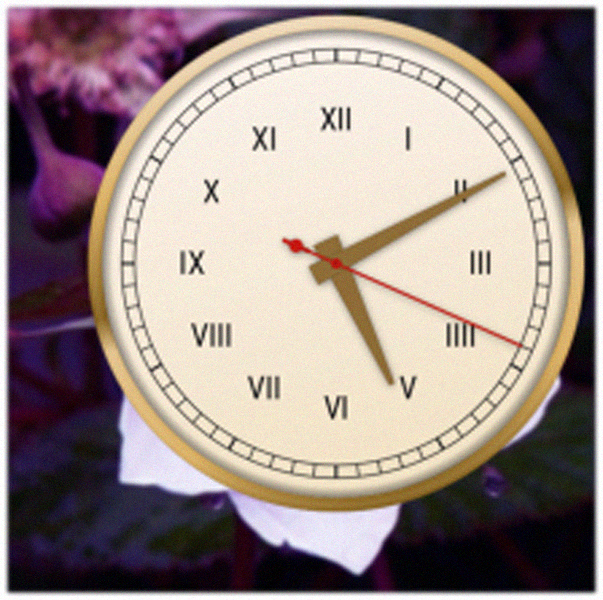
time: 5:10:19
